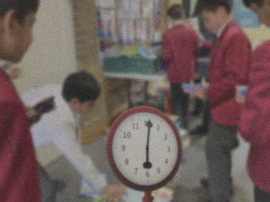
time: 6:01
